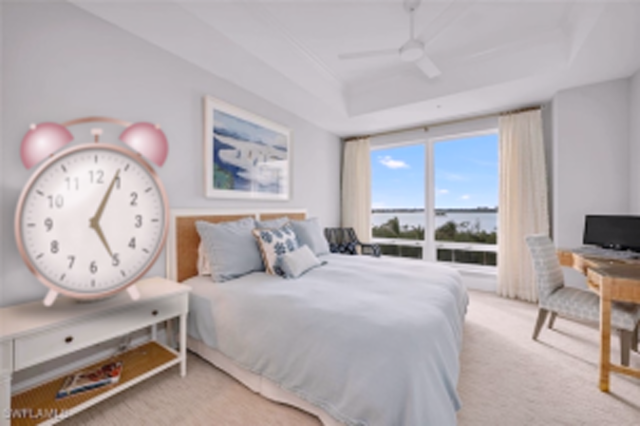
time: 5:04
